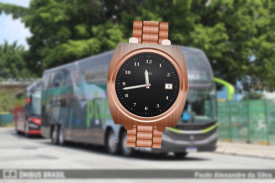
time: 11:43
